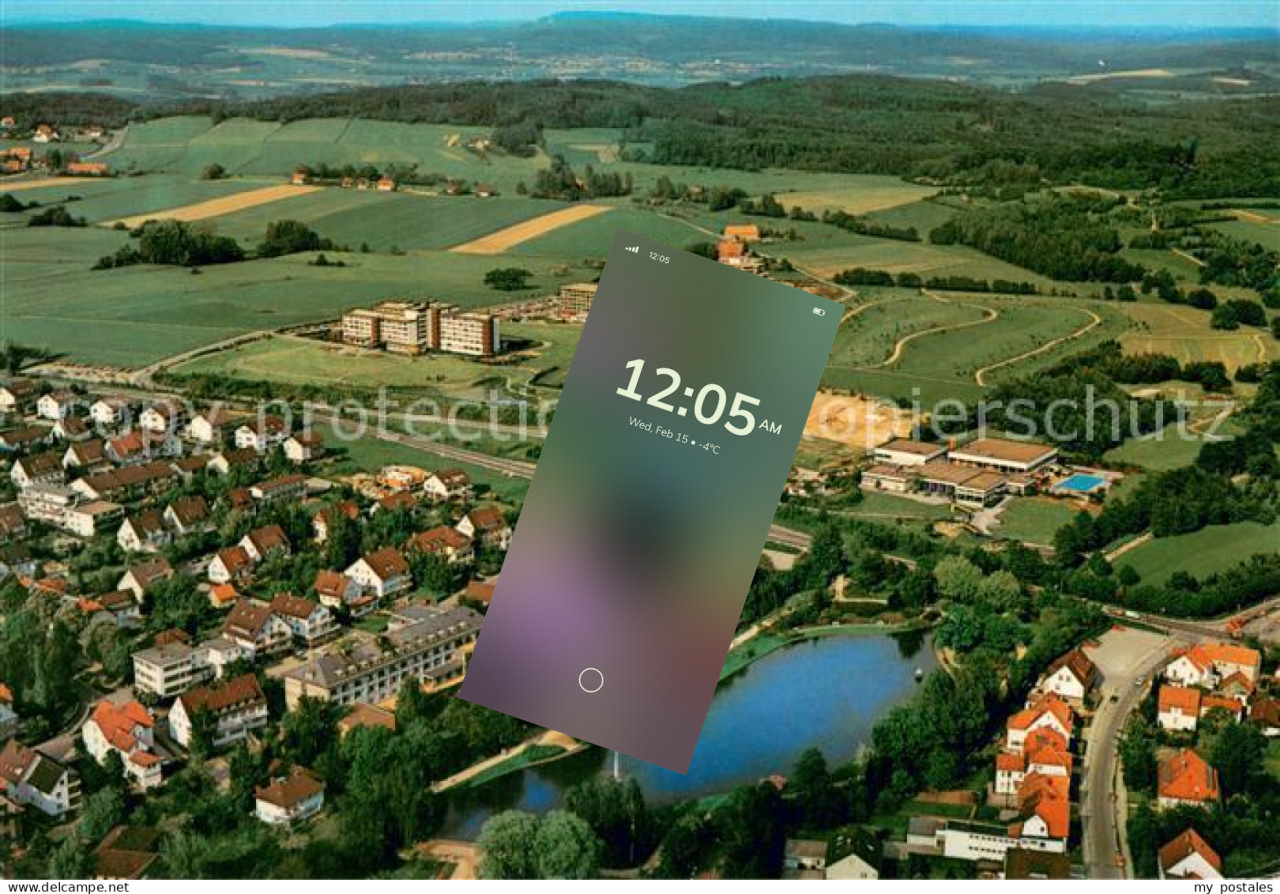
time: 12:05
